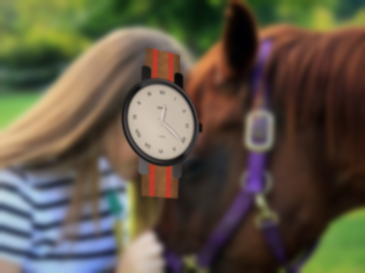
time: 12:21
